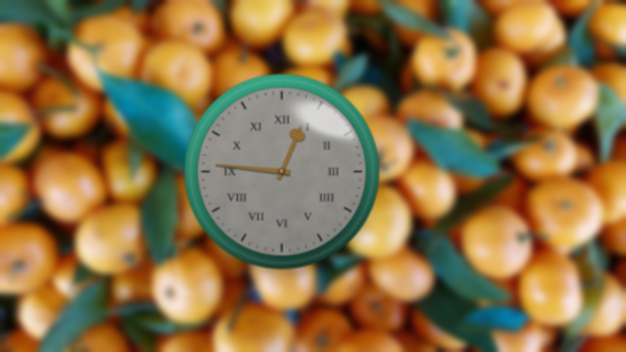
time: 12:46
